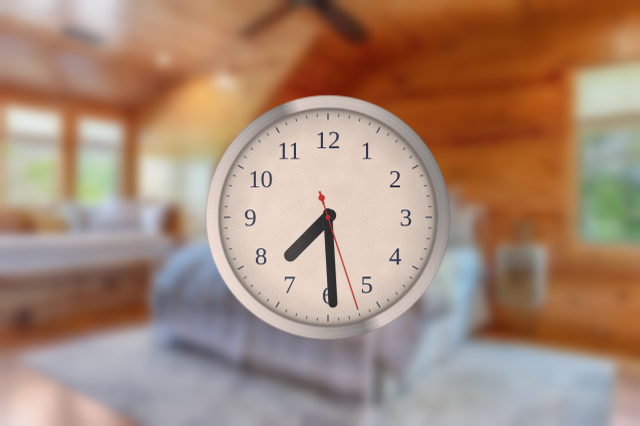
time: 7:29:27
